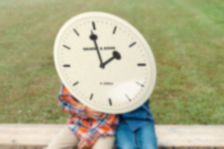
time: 1:59
